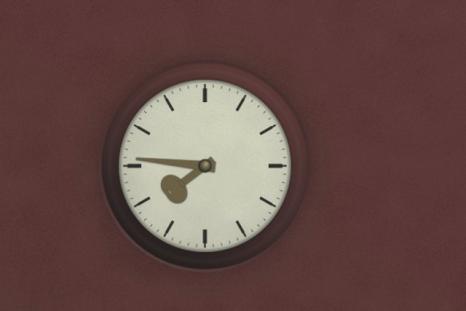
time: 7:46
